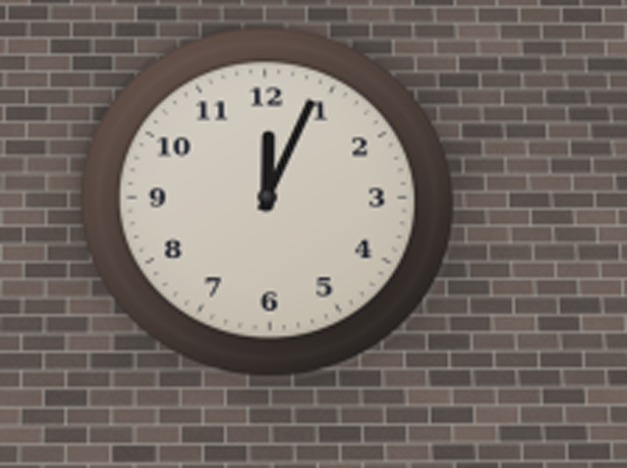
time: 12:04
